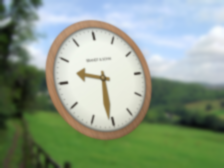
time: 9:31
